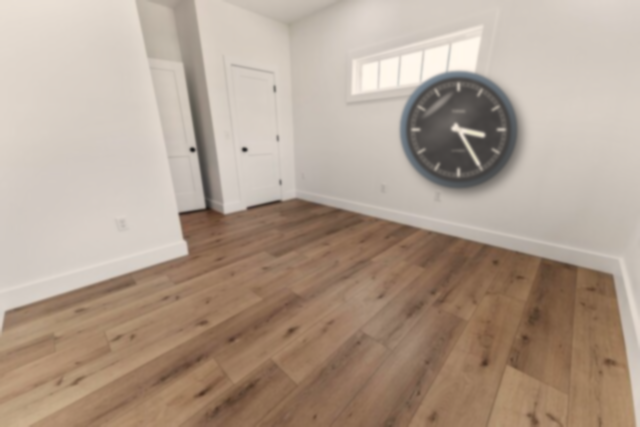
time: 3:25
